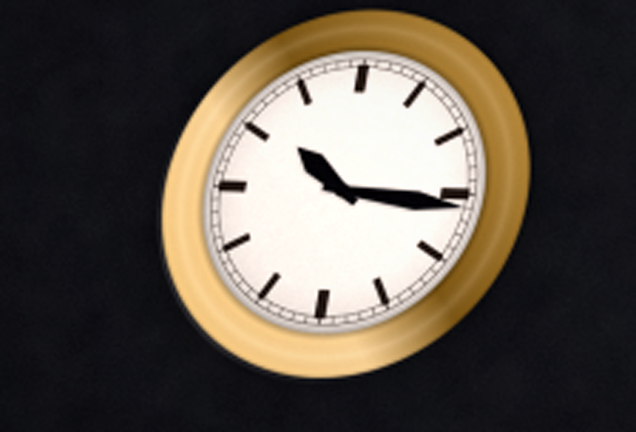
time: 10:16
